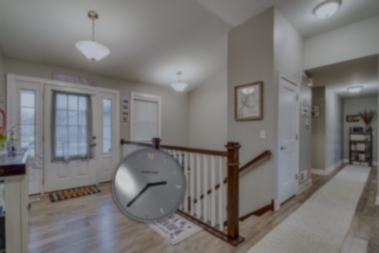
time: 2:37
